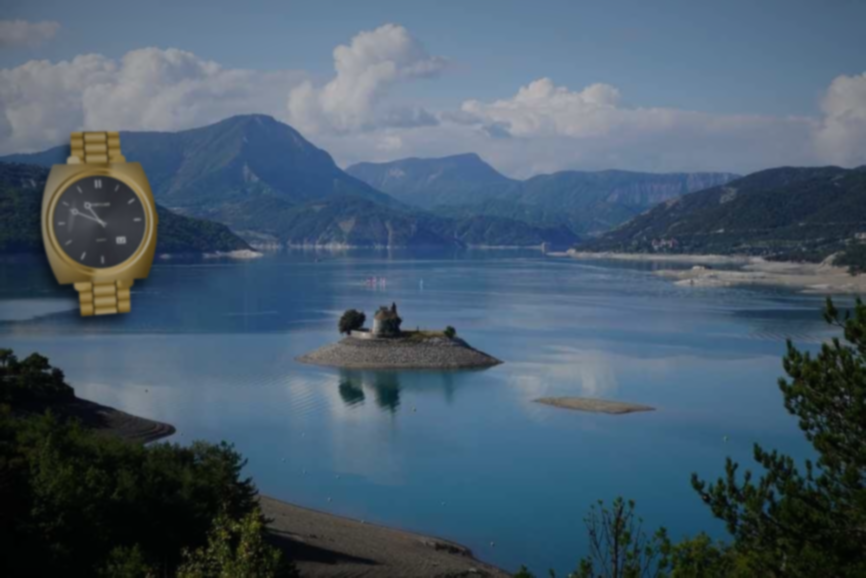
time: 10:49
